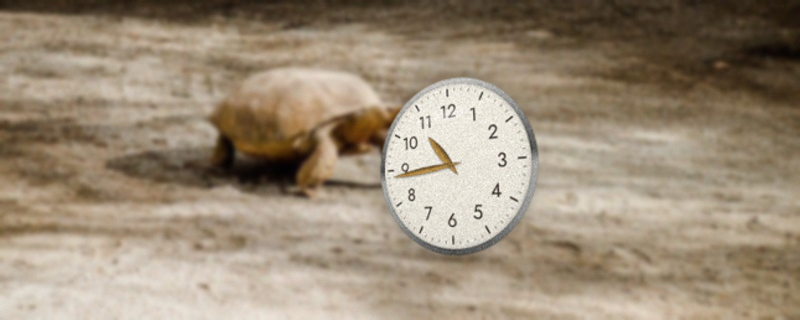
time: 10:44
